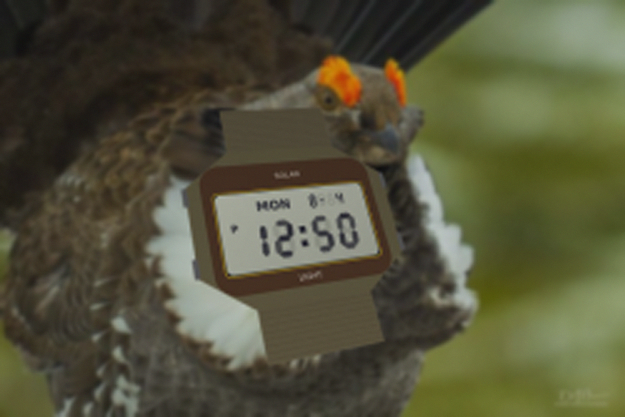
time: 12:50
